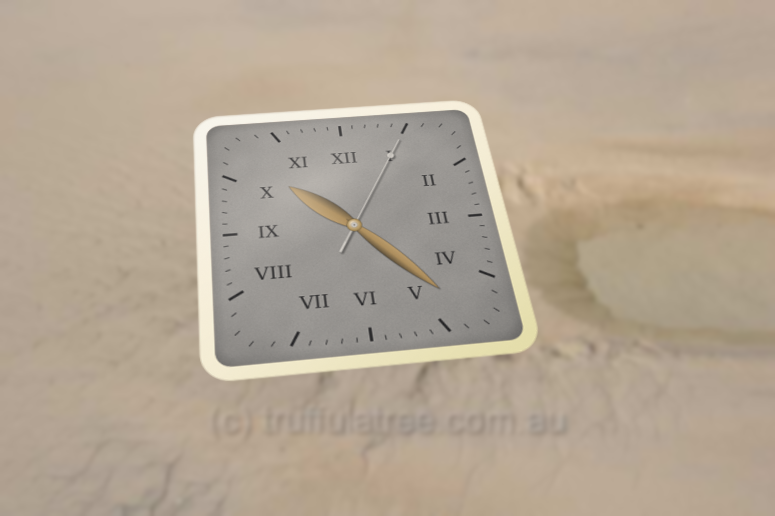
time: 10:23:05
